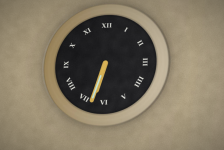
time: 6:33
